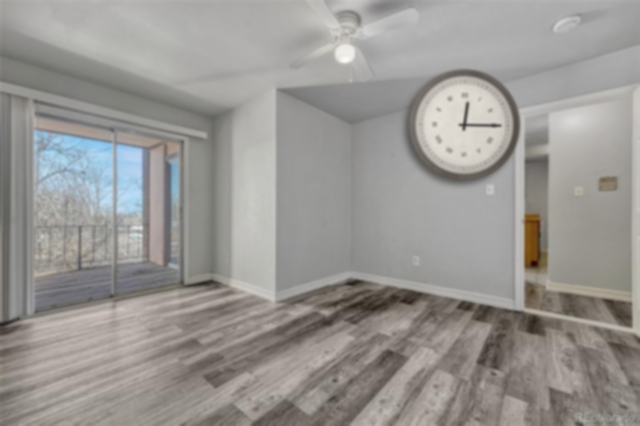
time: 12:15
